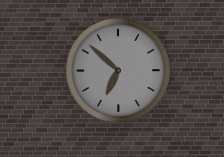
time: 6:52
